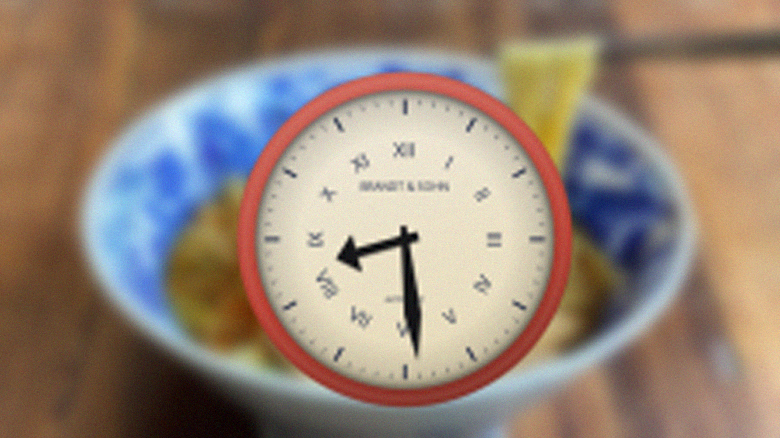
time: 8:29
